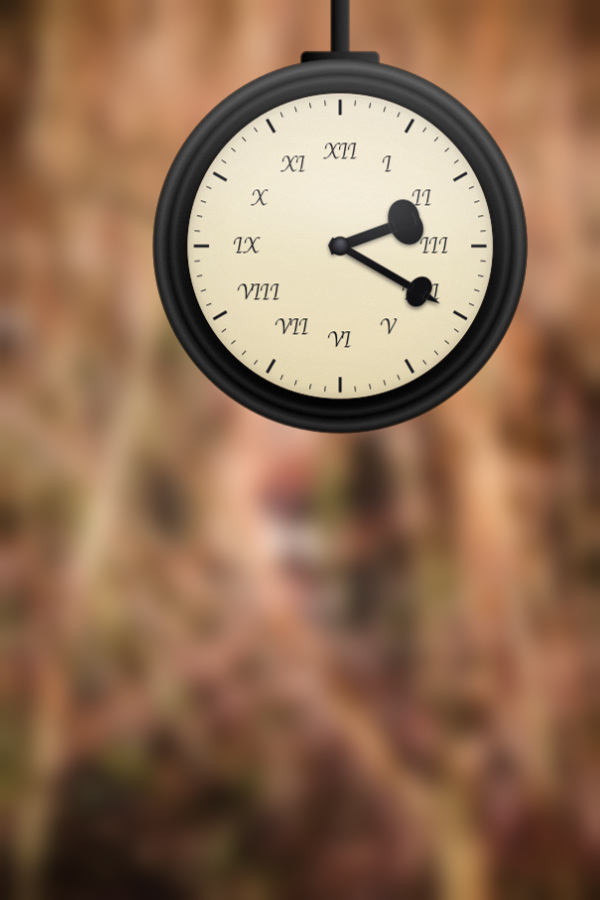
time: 2:20
